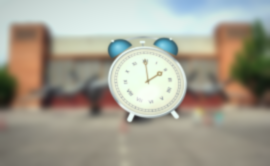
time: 2:00
